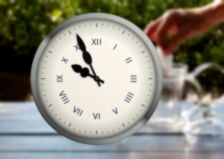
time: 9:56
